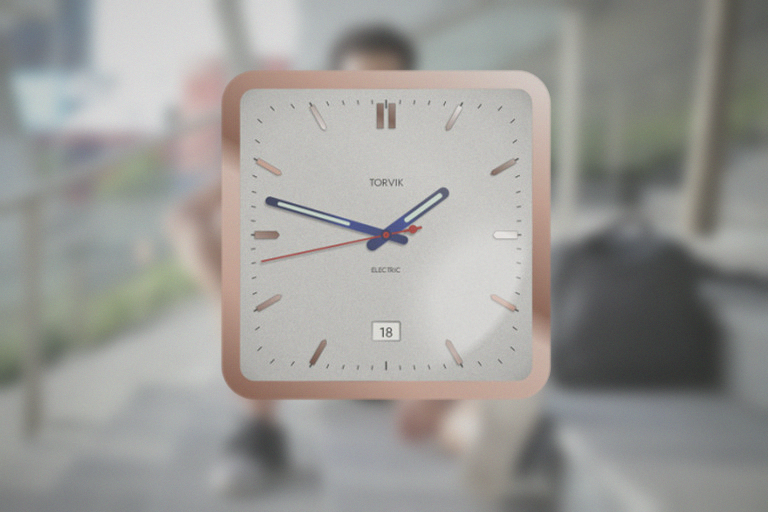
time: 1:47:43
